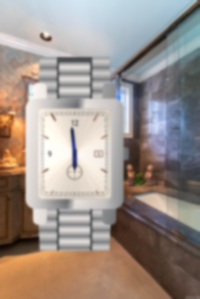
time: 5:59
